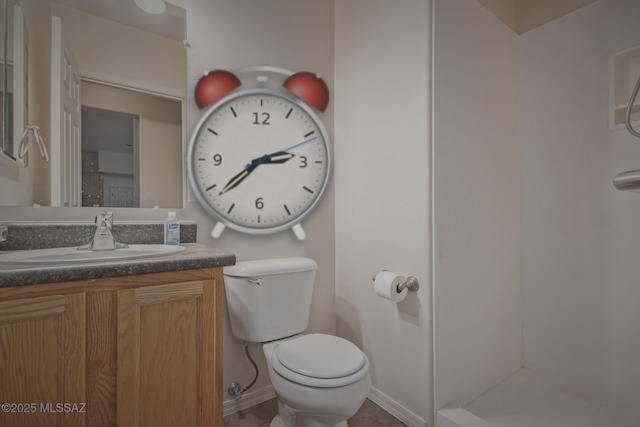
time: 2:38:11
